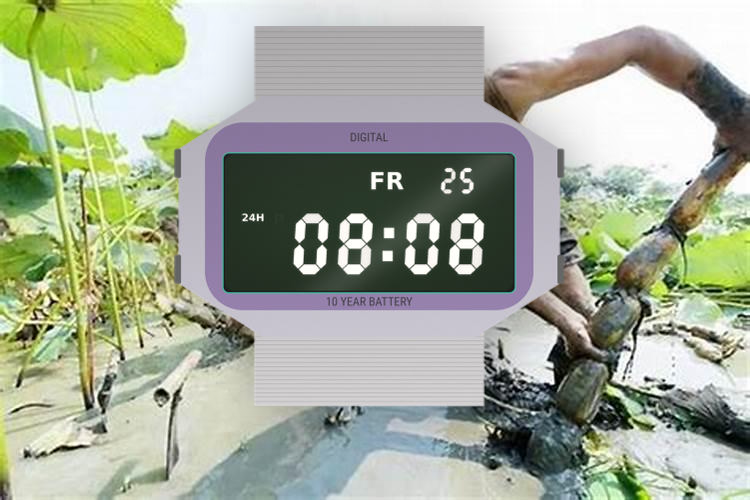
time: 8:08
